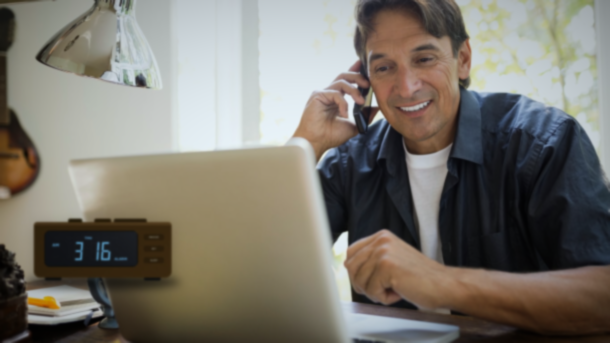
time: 3:16
